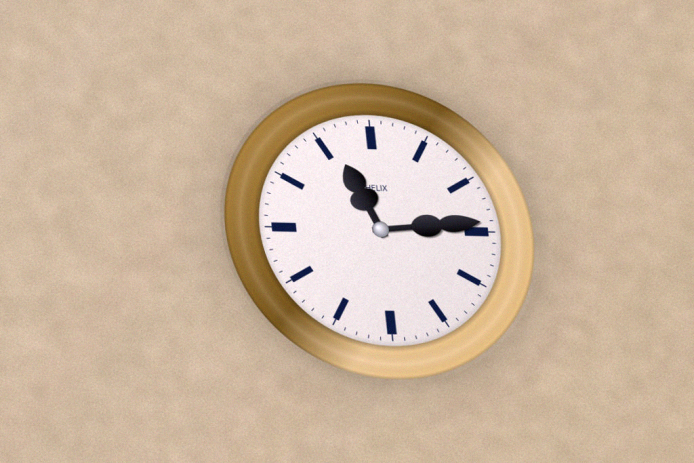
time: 11:14
